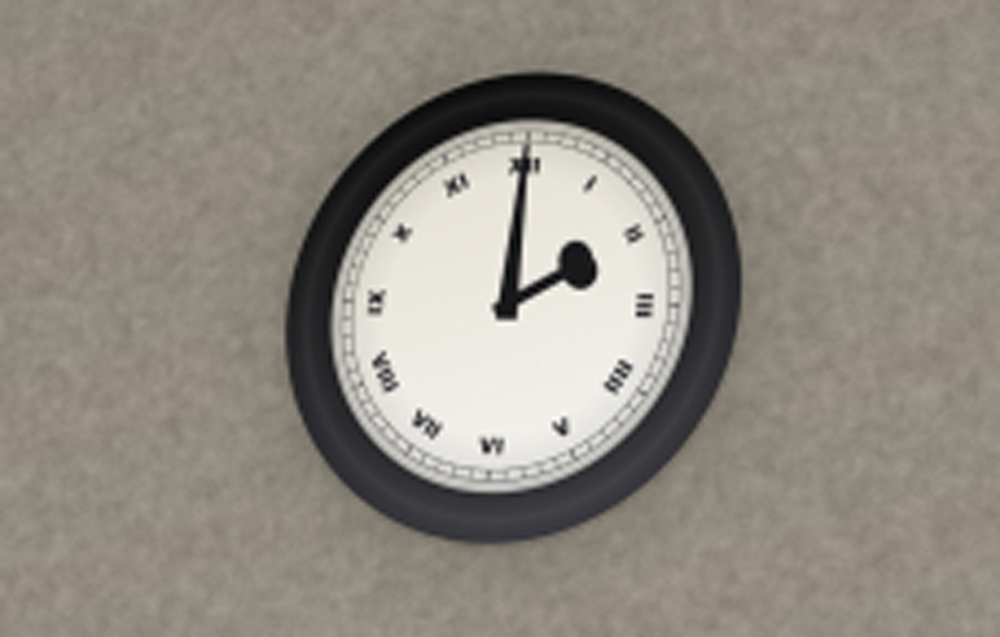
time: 2:00
